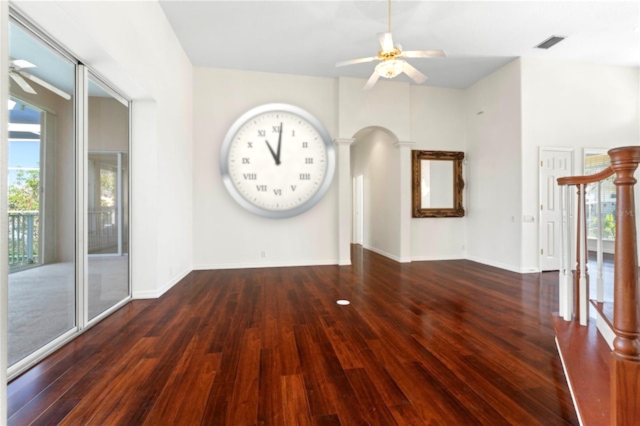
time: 11:01
